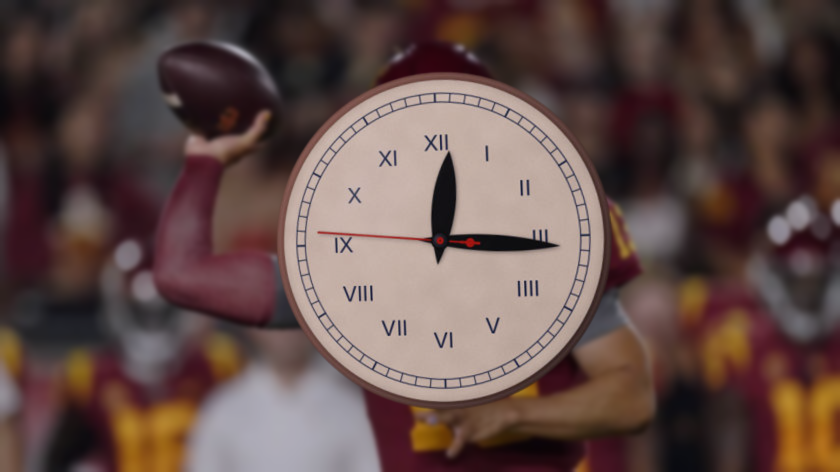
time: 12:15:46
